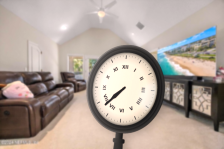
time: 7:38
